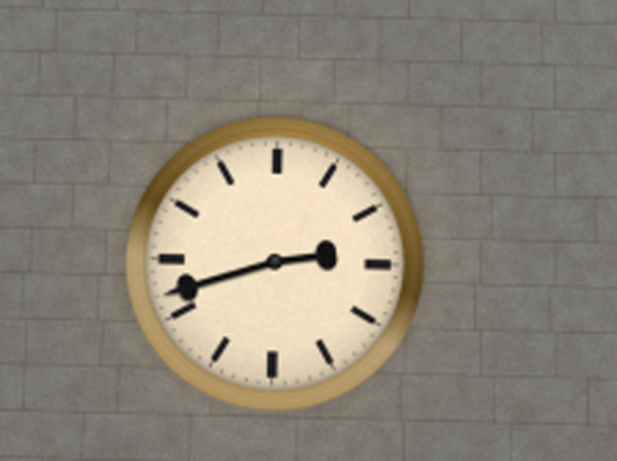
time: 2:42
